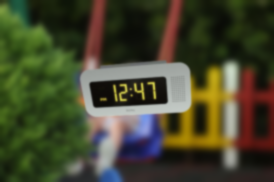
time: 12:47
